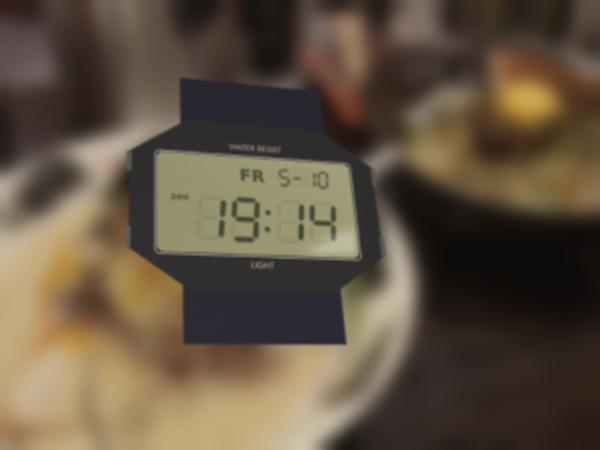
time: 19:14
